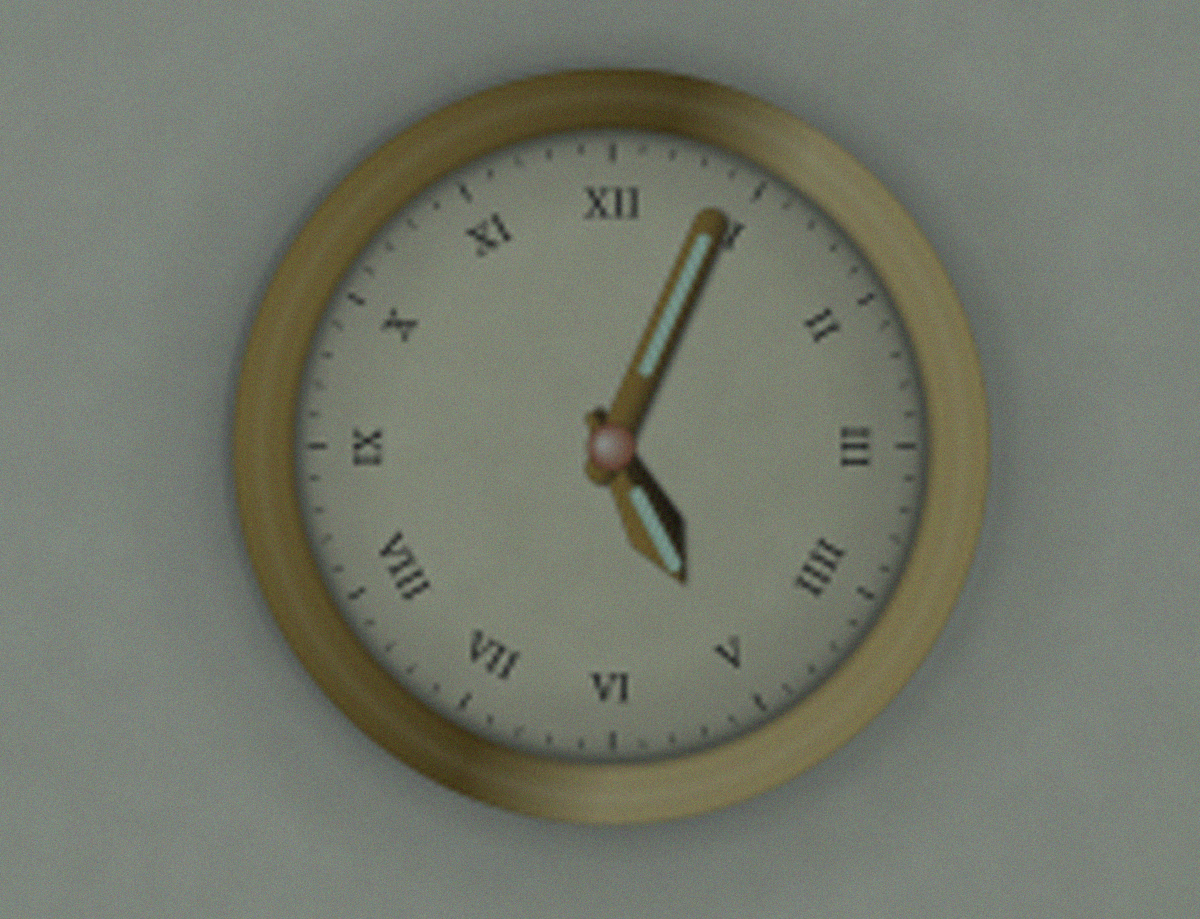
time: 5:04
